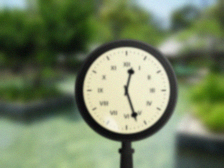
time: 12:27
